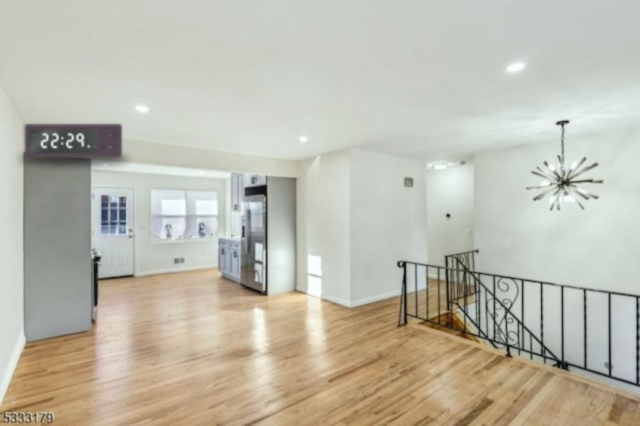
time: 22:29
